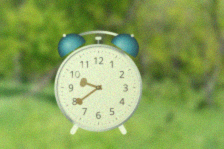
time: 9:39
